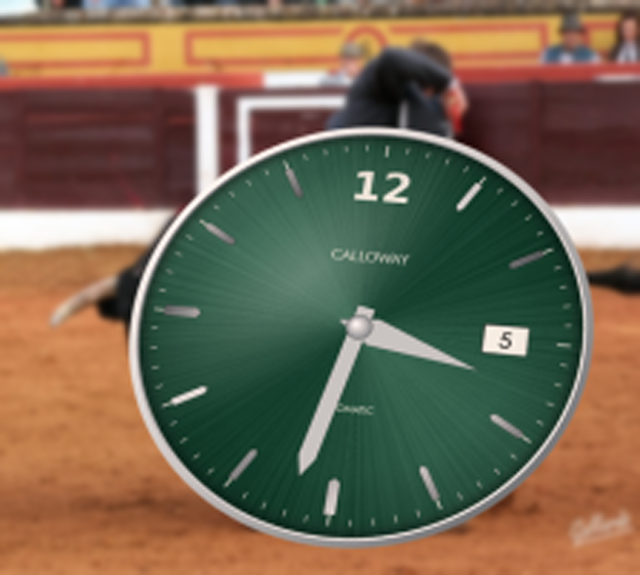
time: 3:32
